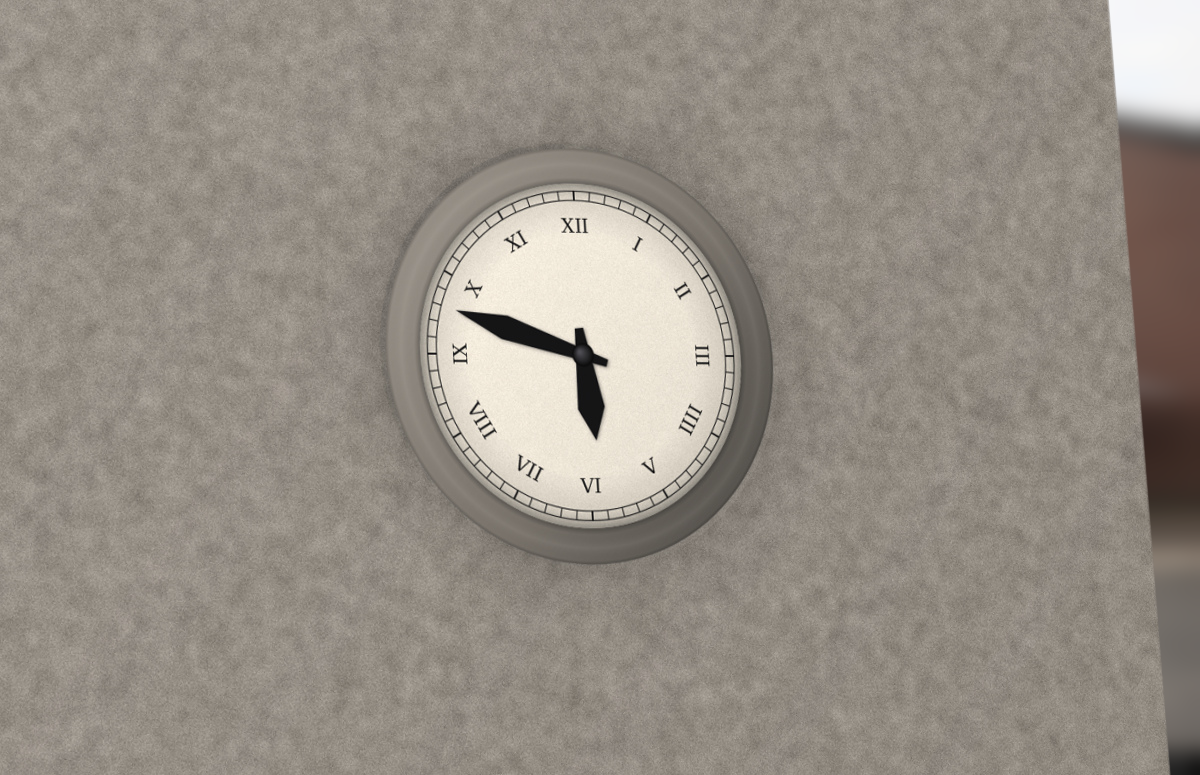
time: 5:48
